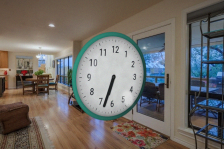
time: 6:33
